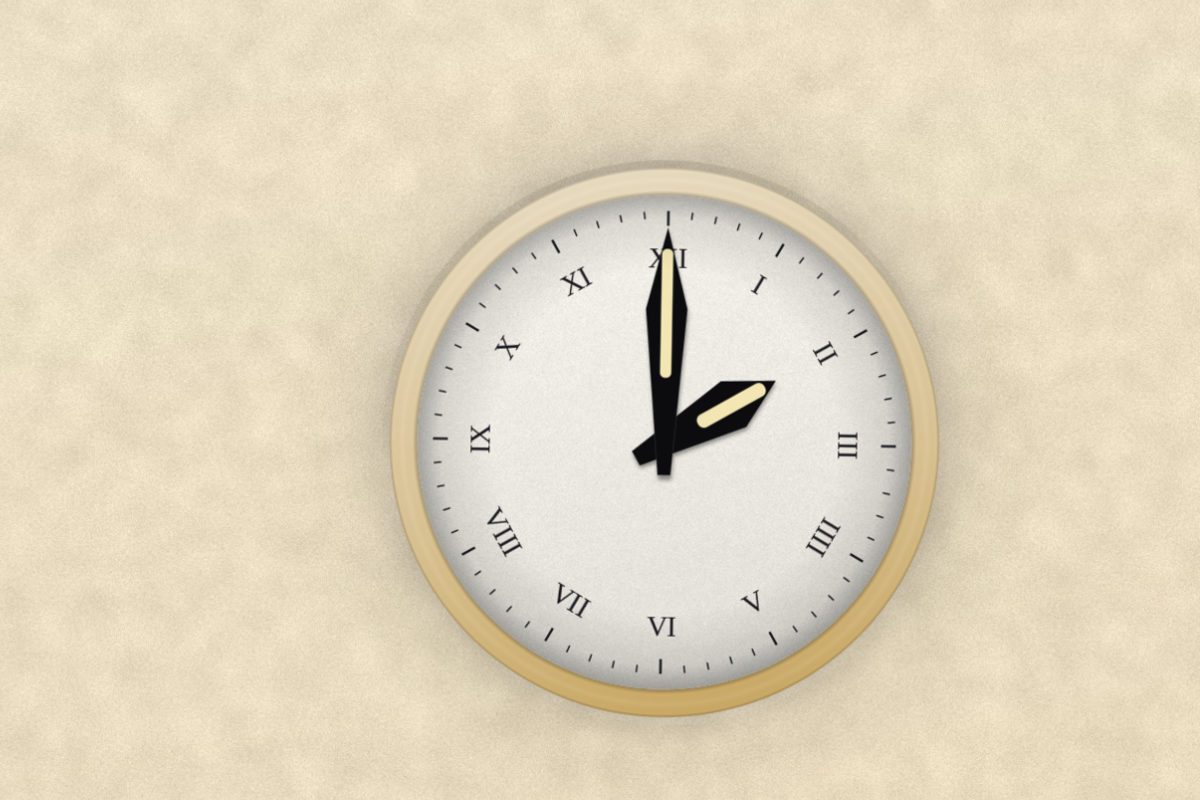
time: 2:00
